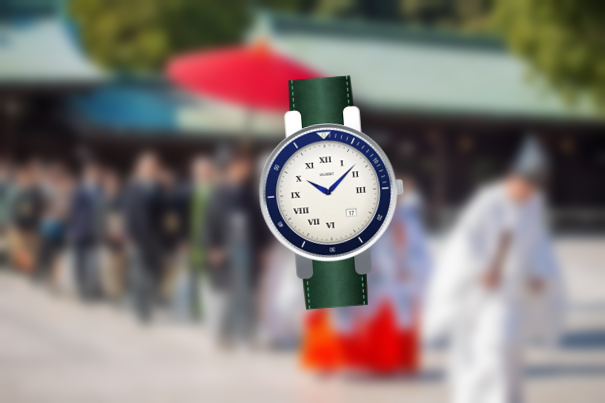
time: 10:08
